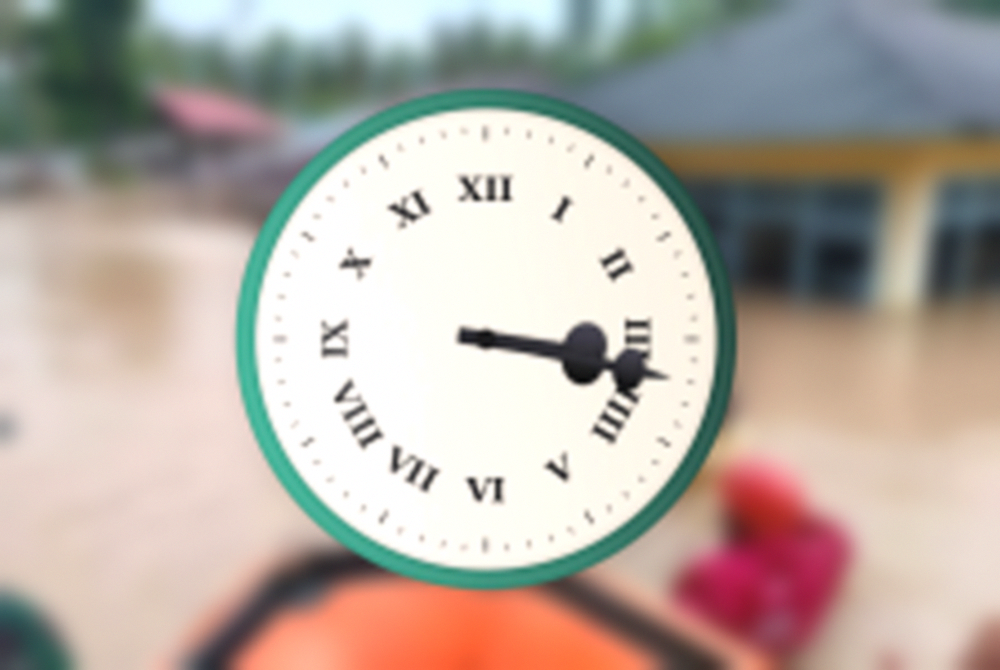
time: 3:17
